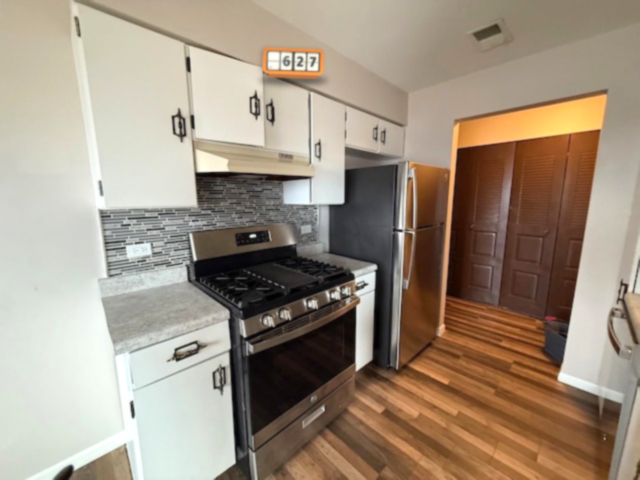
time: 6:27
